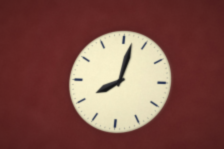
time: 8:02
